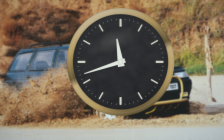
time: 11:42
